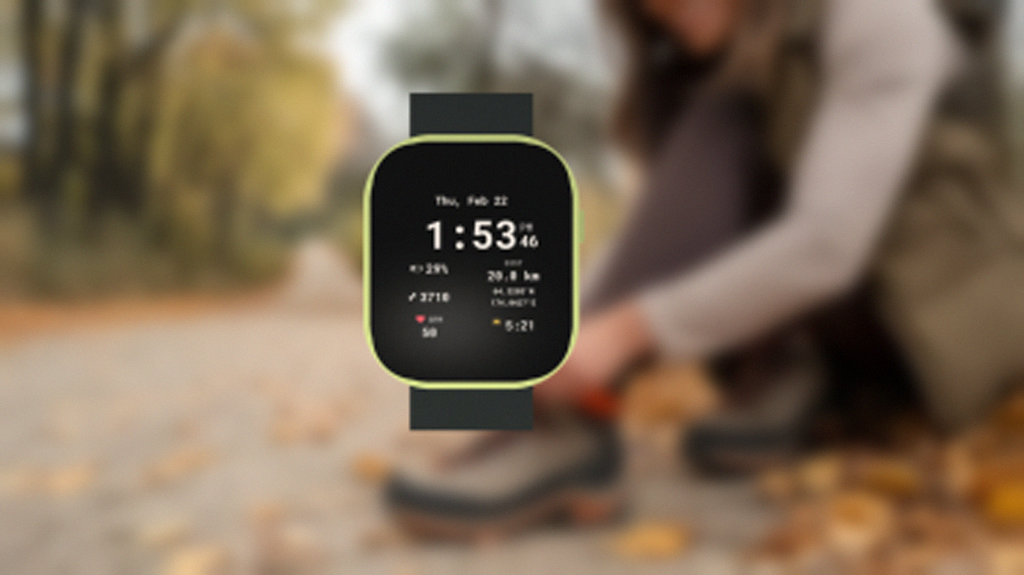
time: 1:53
